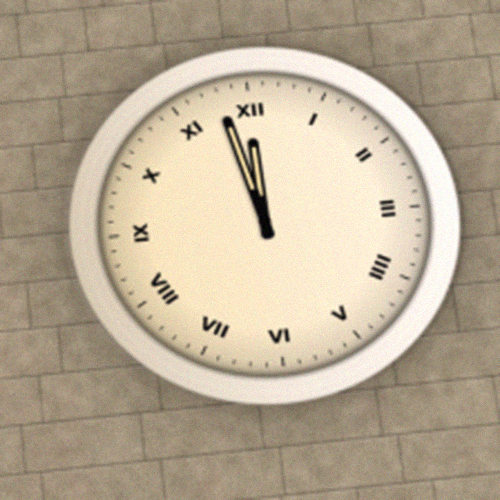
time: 11:58
